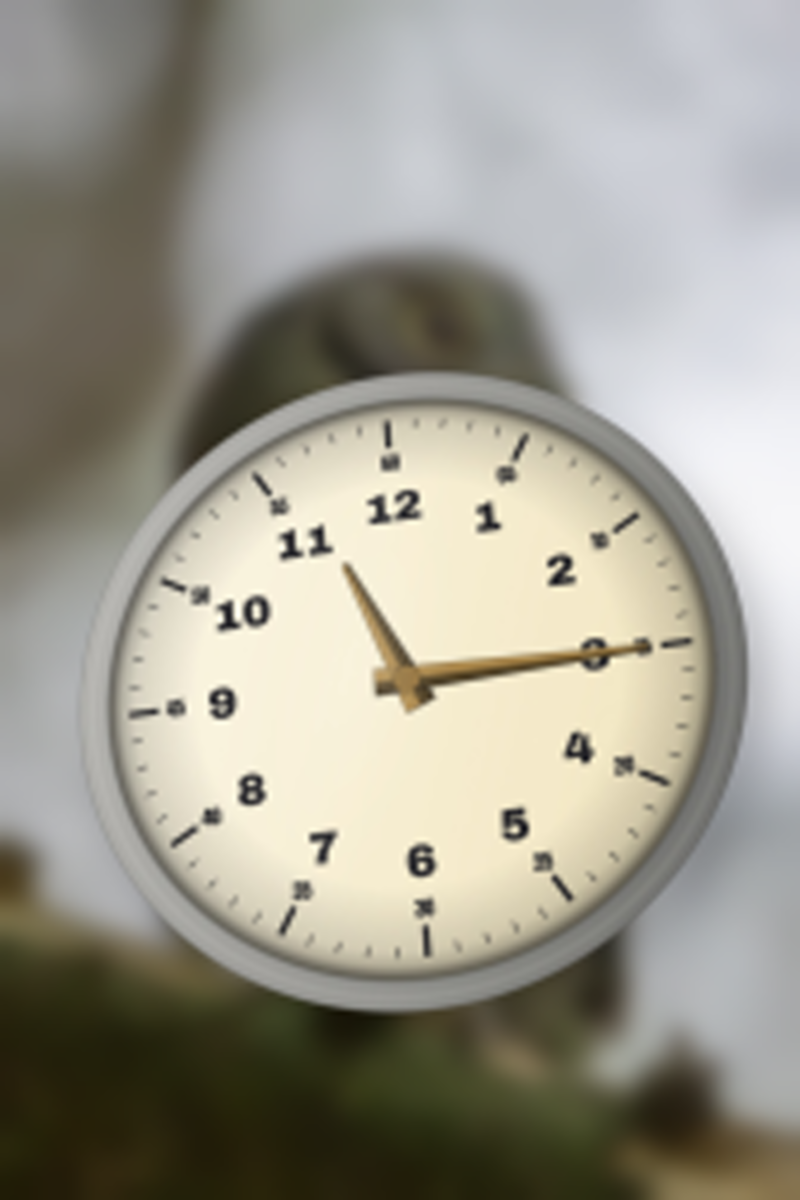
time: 11:15
